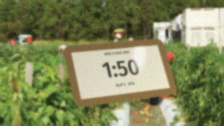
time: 1:50
